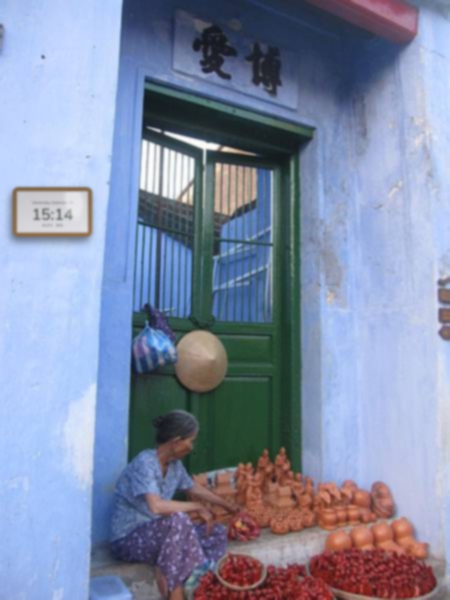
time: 15:14
